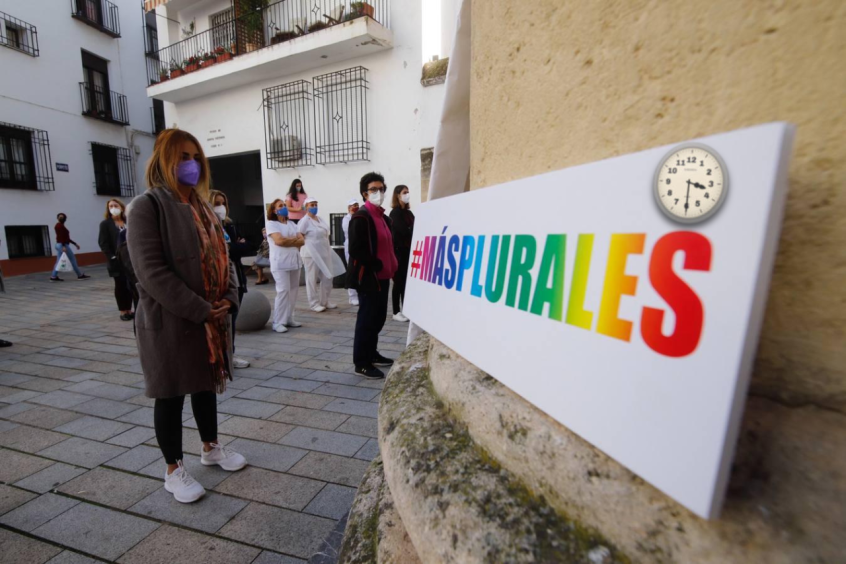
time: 3:30
